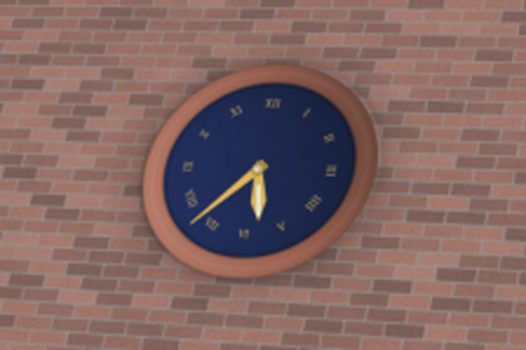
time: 5:37
